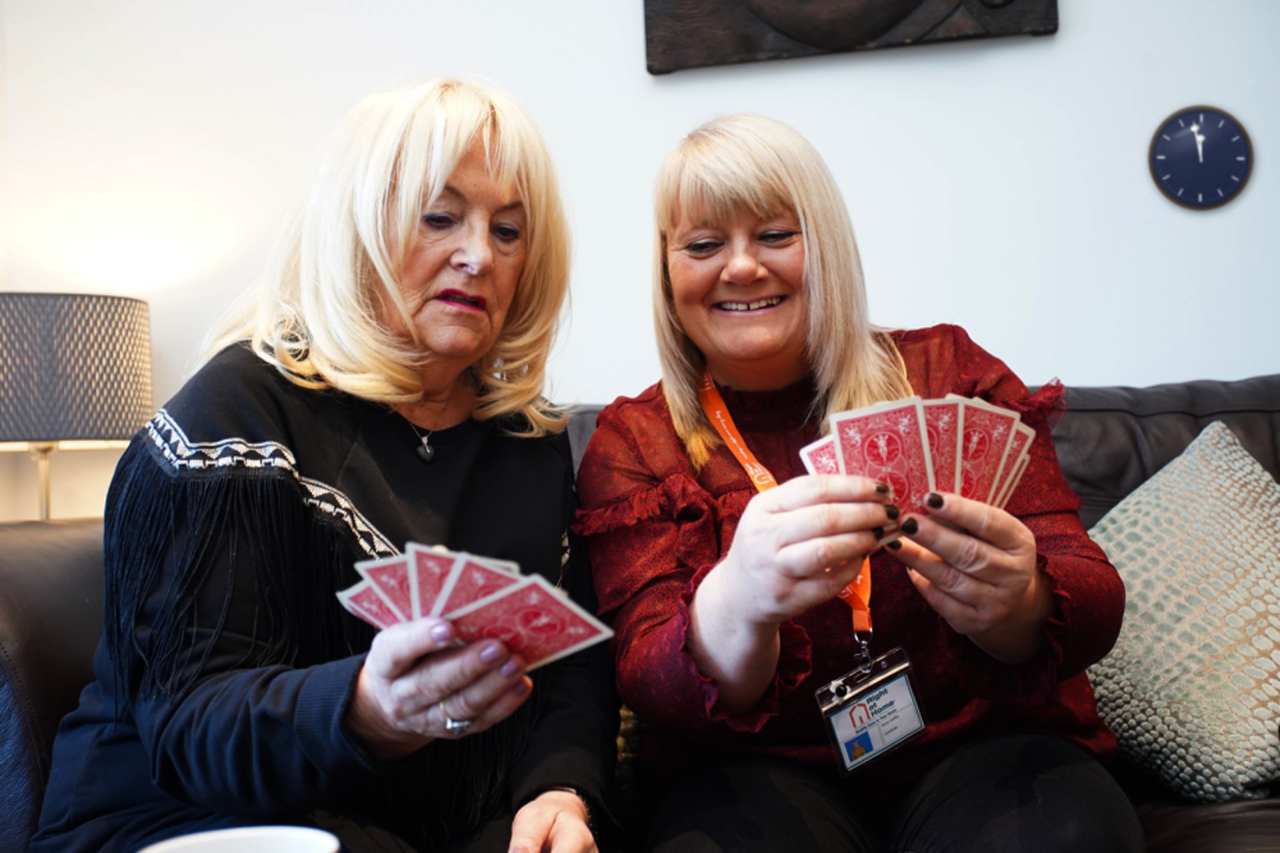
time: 11:58
